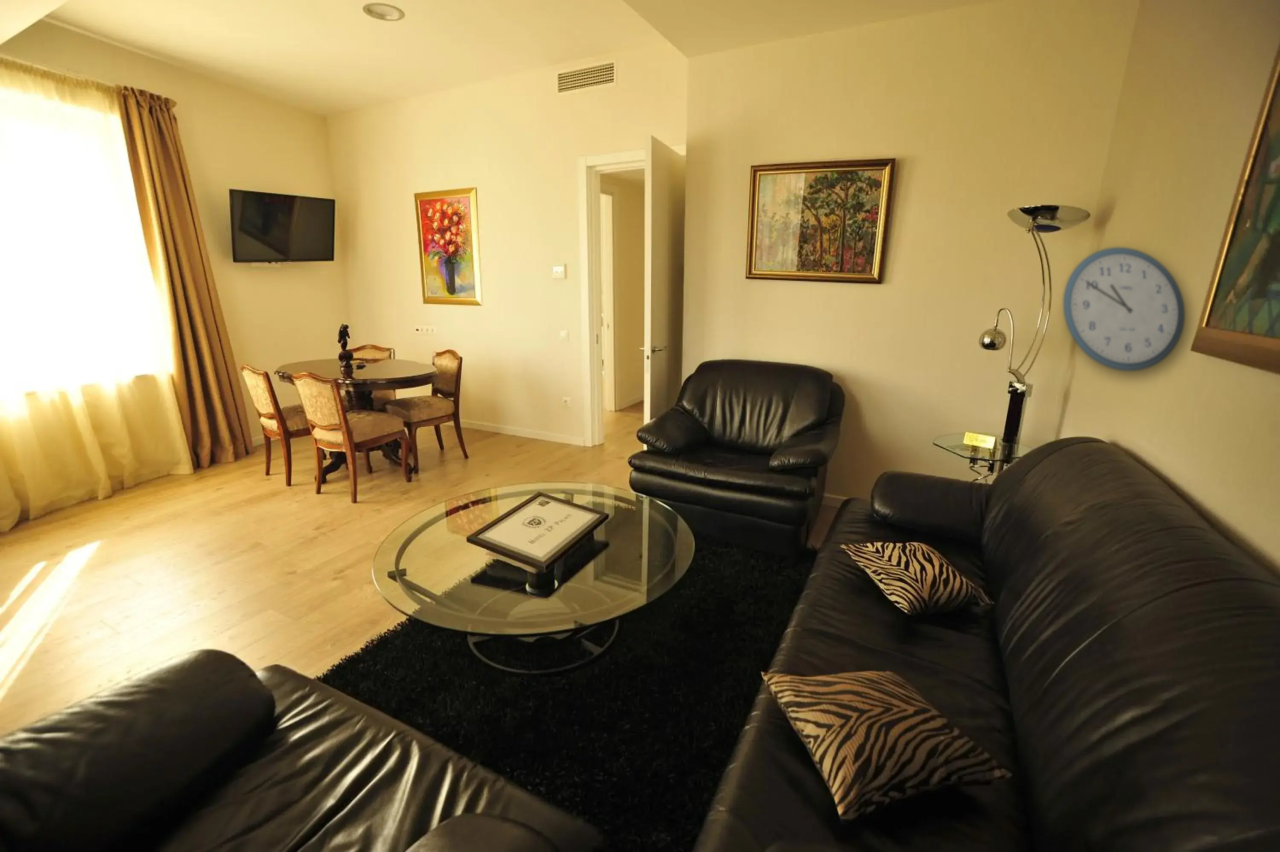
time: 10:50
